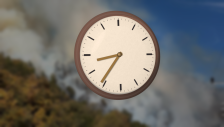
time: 8:36
